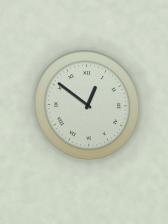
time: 12:51
